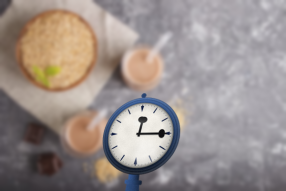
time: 12:15
